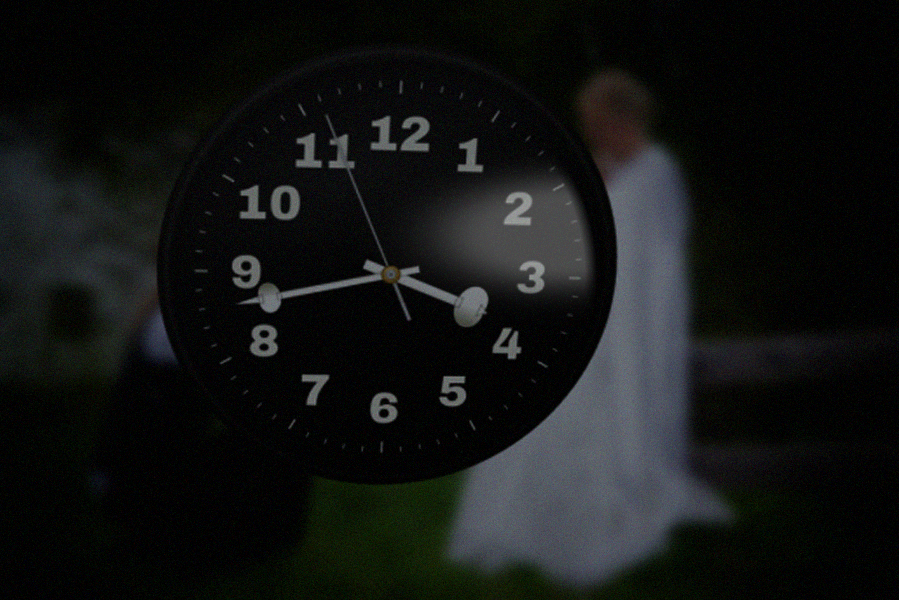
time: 3:42:56
